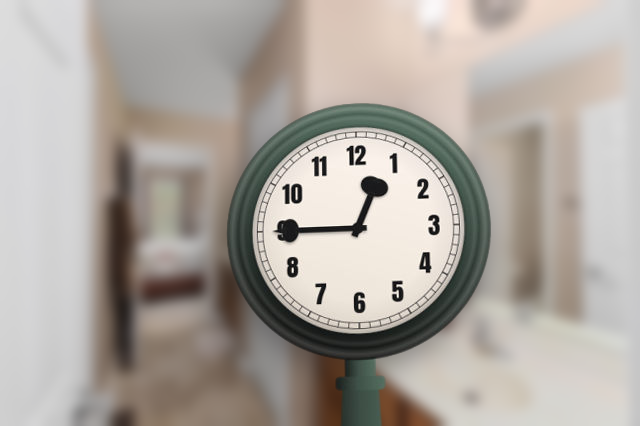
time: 12:45
